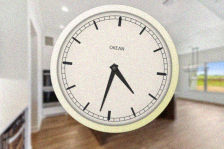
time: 4:32
